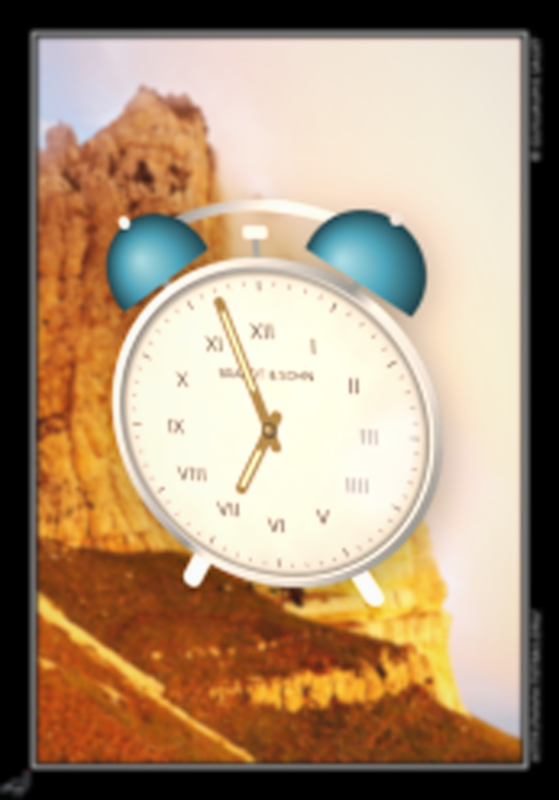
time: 6:57
